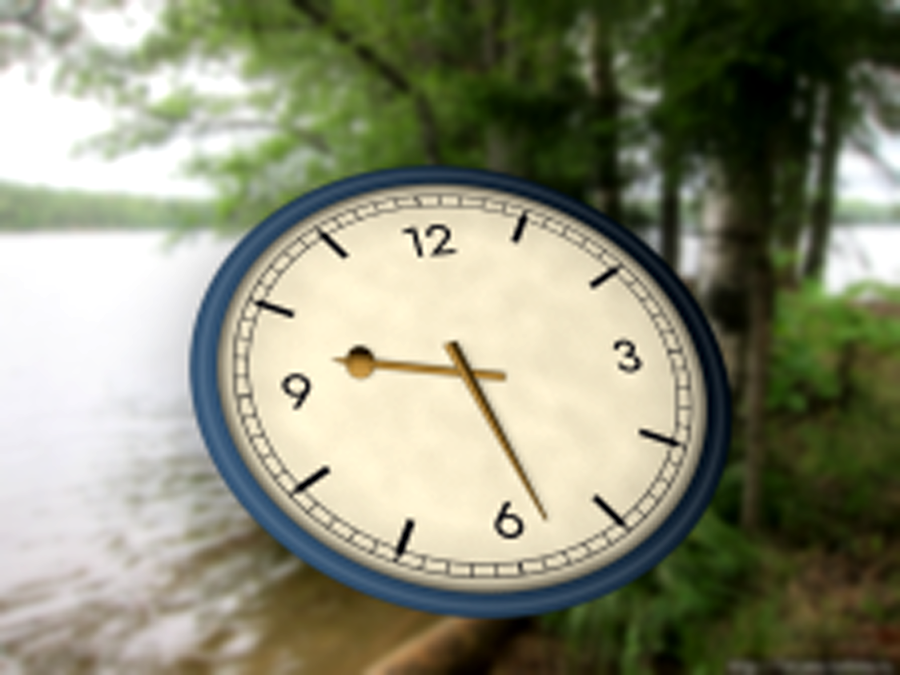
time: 9:28
